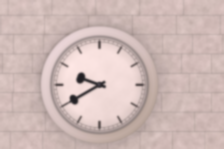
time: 9:40
